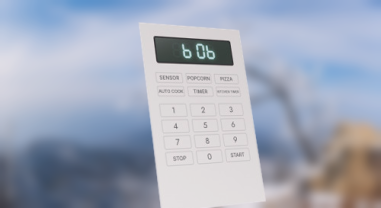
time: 6:06
